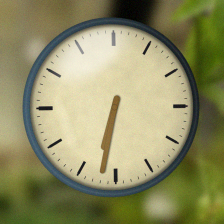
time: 6:32
